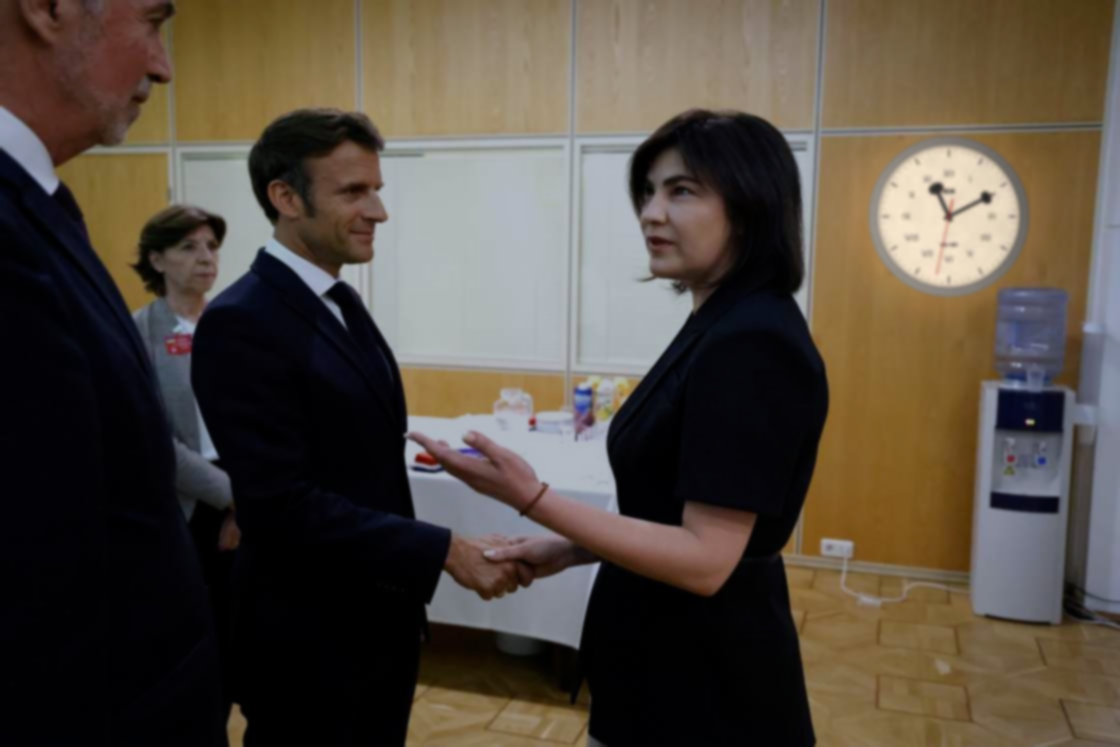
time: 11:10:32
